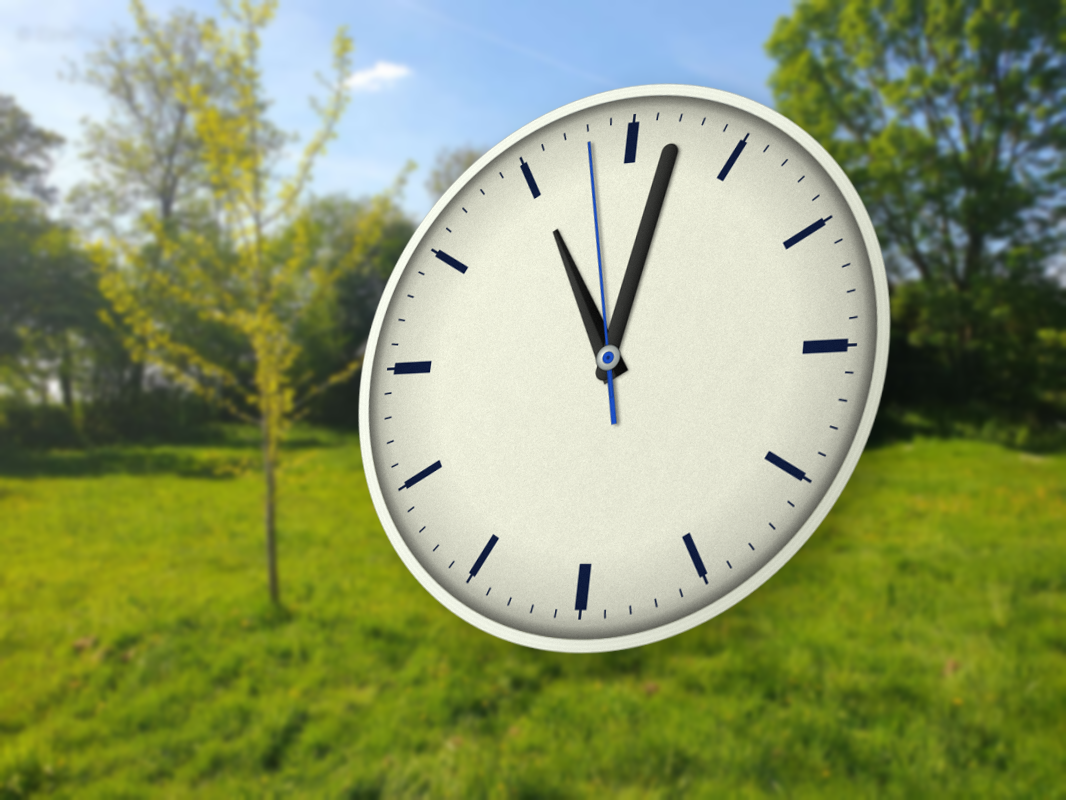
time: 11:01:58
